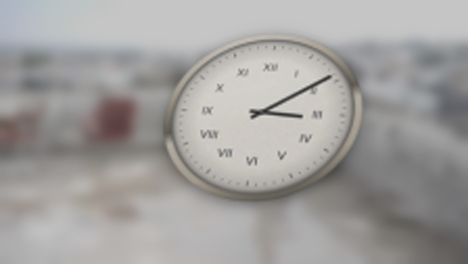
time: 3:09
